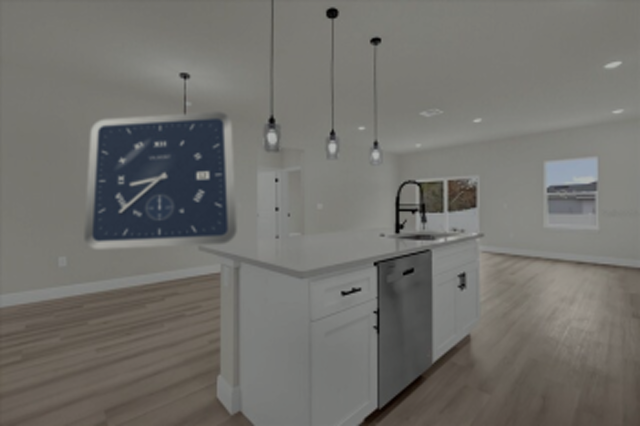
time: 8:38
